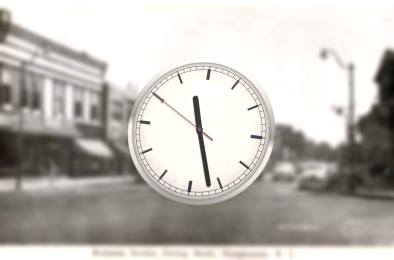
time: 11:26:50
